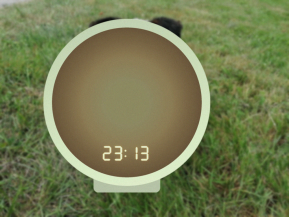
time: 23:13
